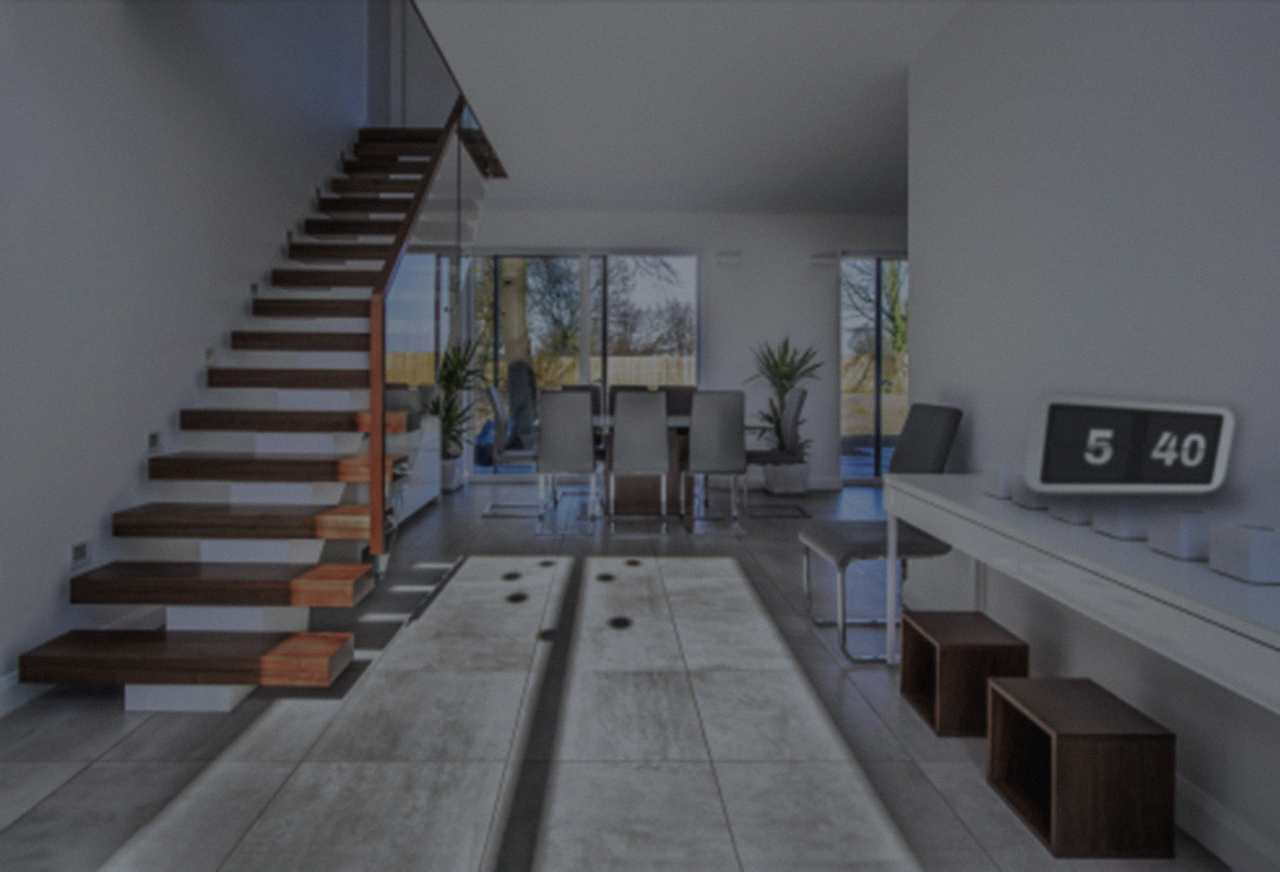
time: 5:40
